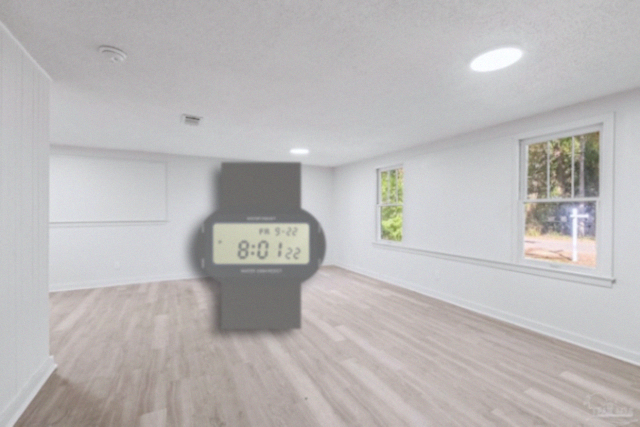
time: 8:01:22
